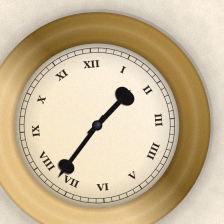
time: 1:37
